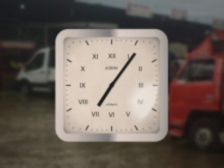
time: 7:06
